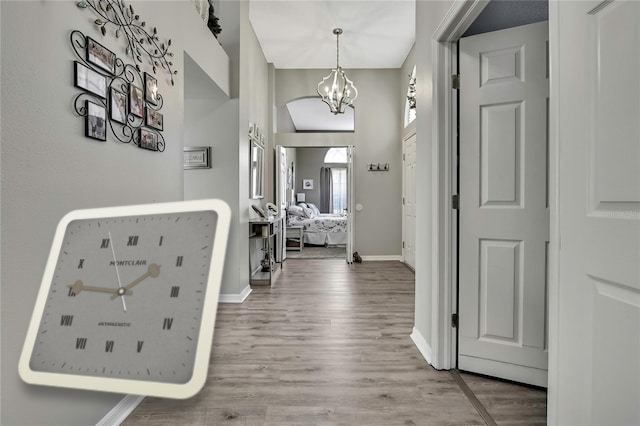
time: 1:45:56
